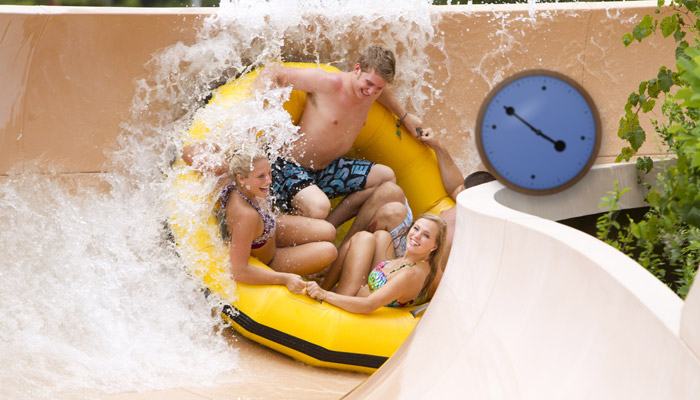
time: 3:50
